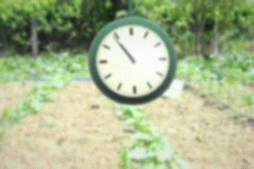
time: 10:54
